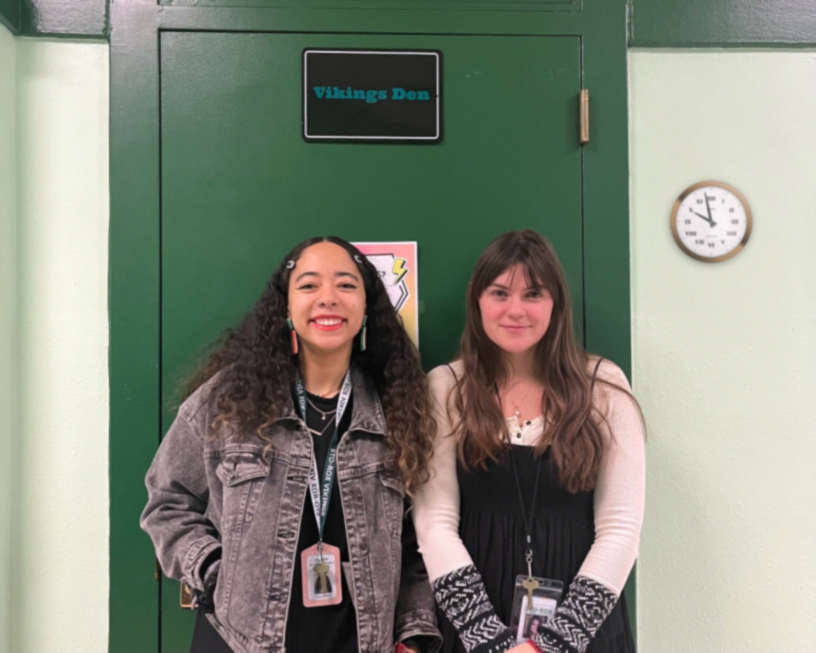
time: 9:58
